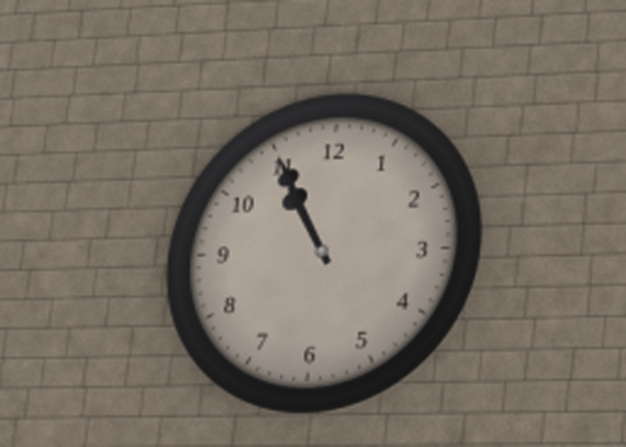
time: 10:55
